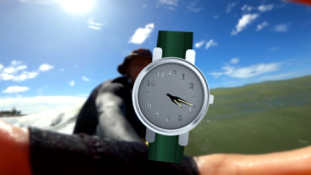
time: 4:18
